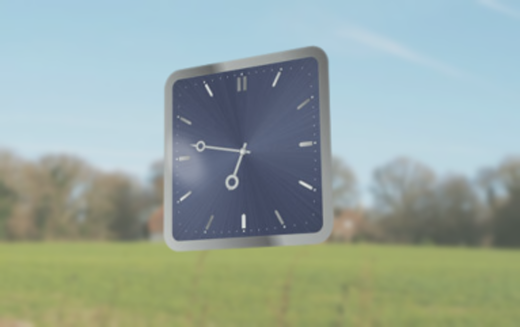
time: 6:47
